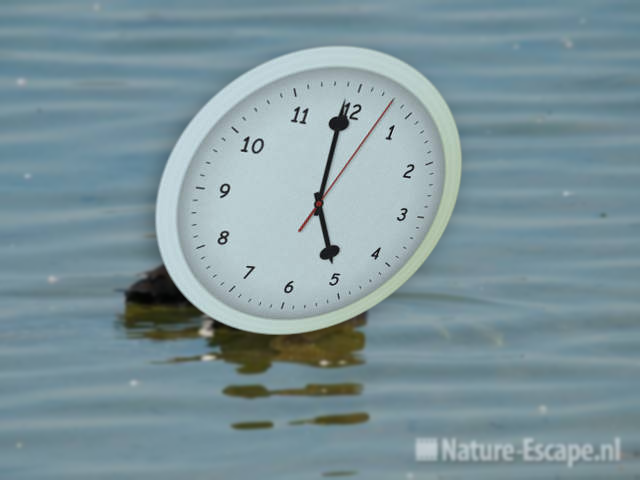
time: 4:59:03
